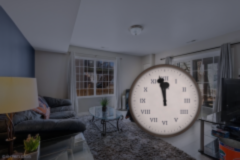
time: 11:58
